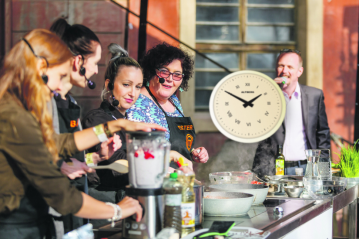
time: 1:50
